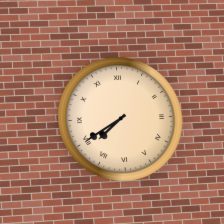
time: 7:40
